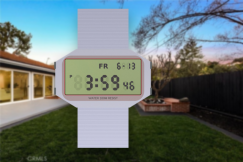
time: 3:59:46
